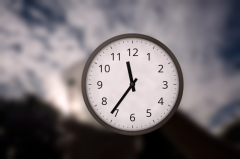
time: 11:36
